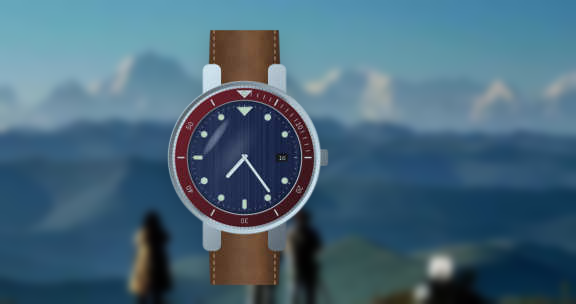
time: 7:24
